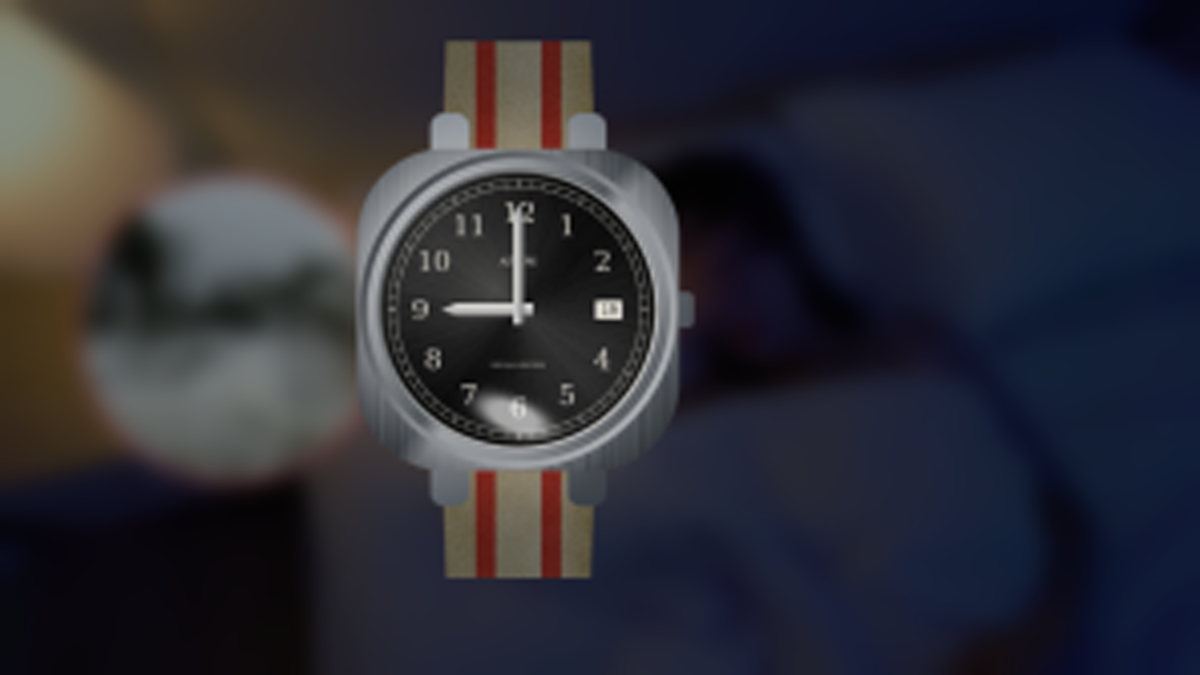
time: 9:00
